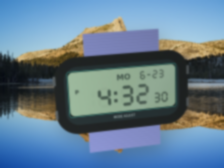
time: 4:32
